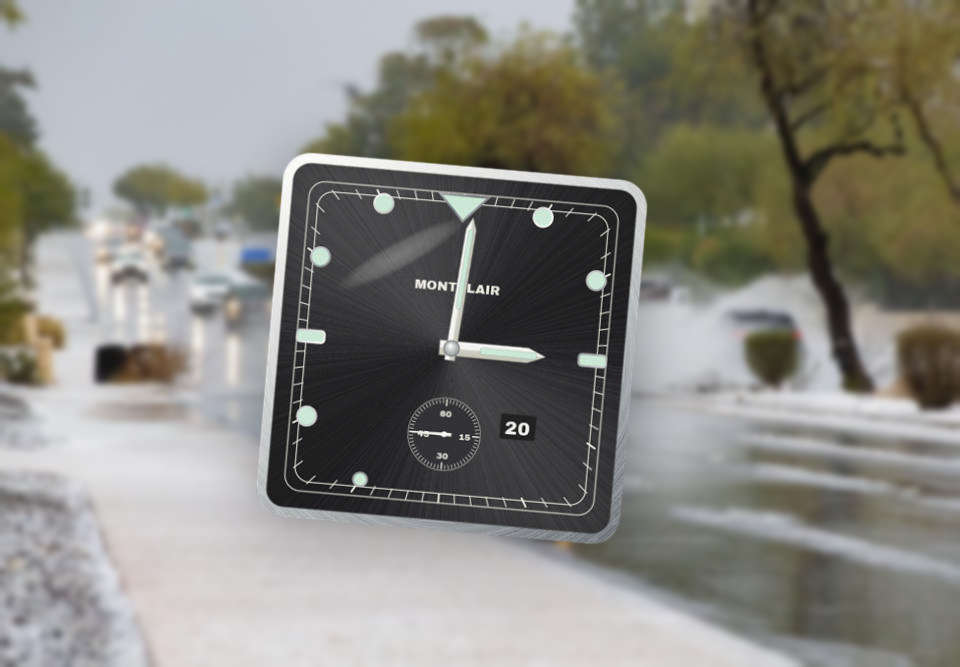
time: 3:00:45
